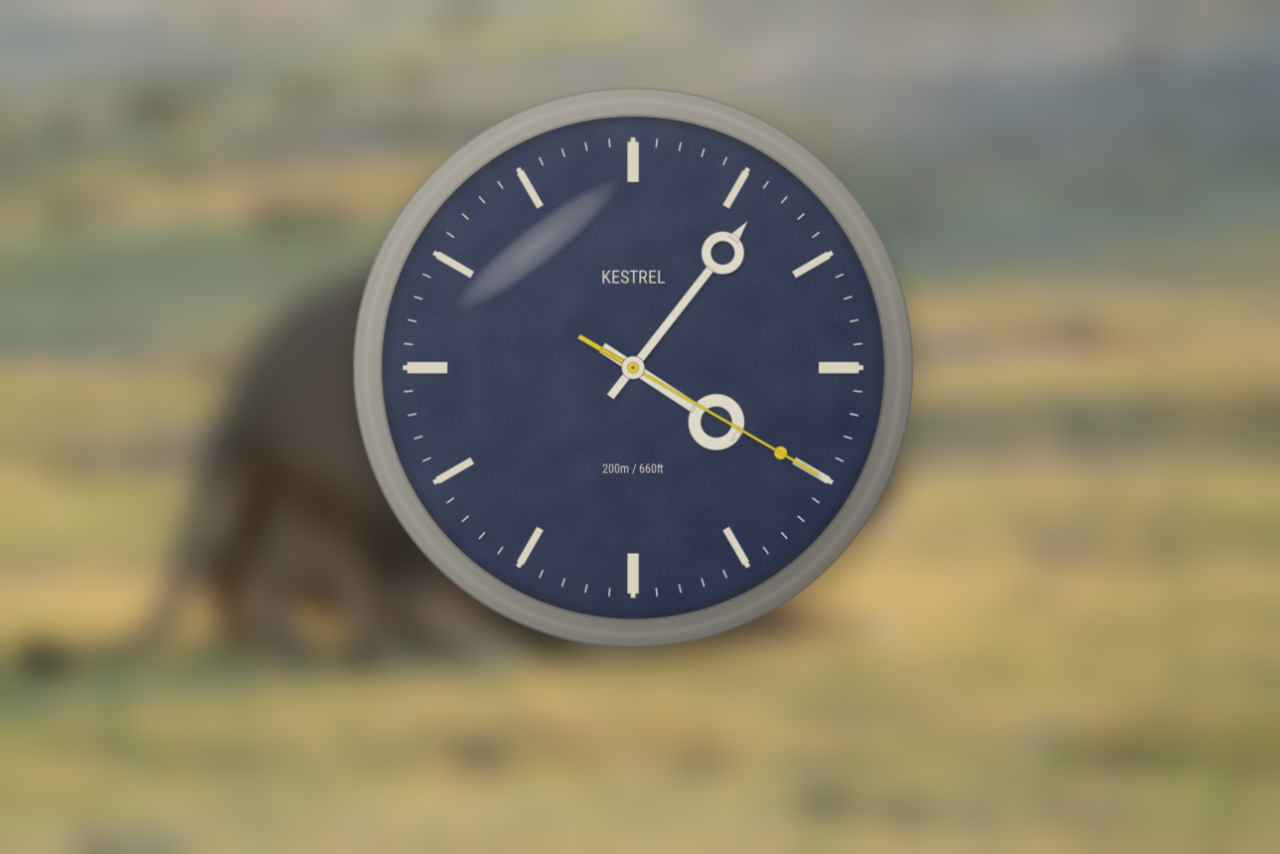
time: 4:06:20
